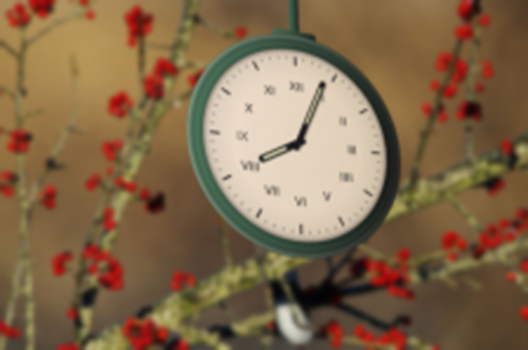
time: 8:04
